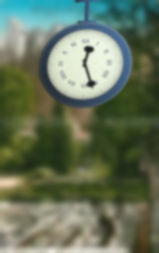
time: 12:27
